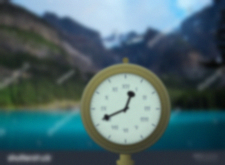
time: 12:41
